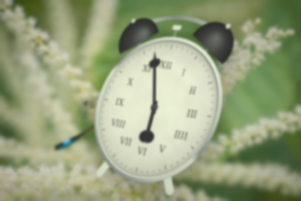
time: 5:57
